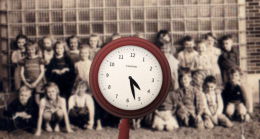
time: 4:27
